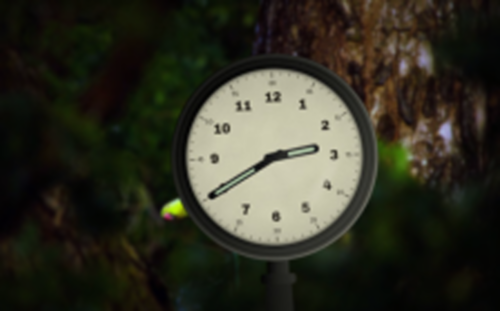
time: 2:40
